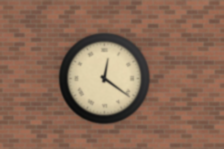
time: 12:21
